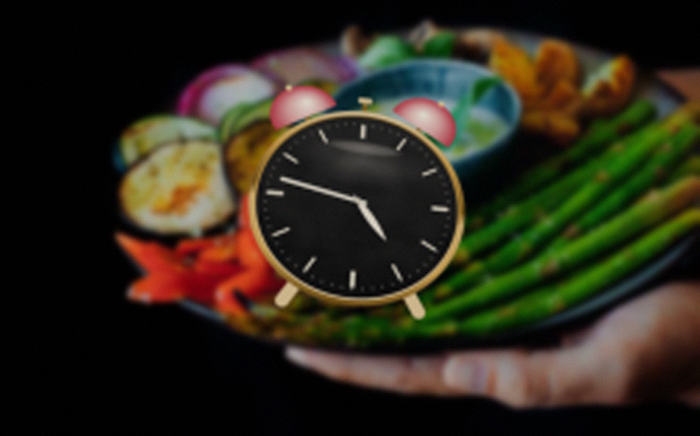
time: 4:47
